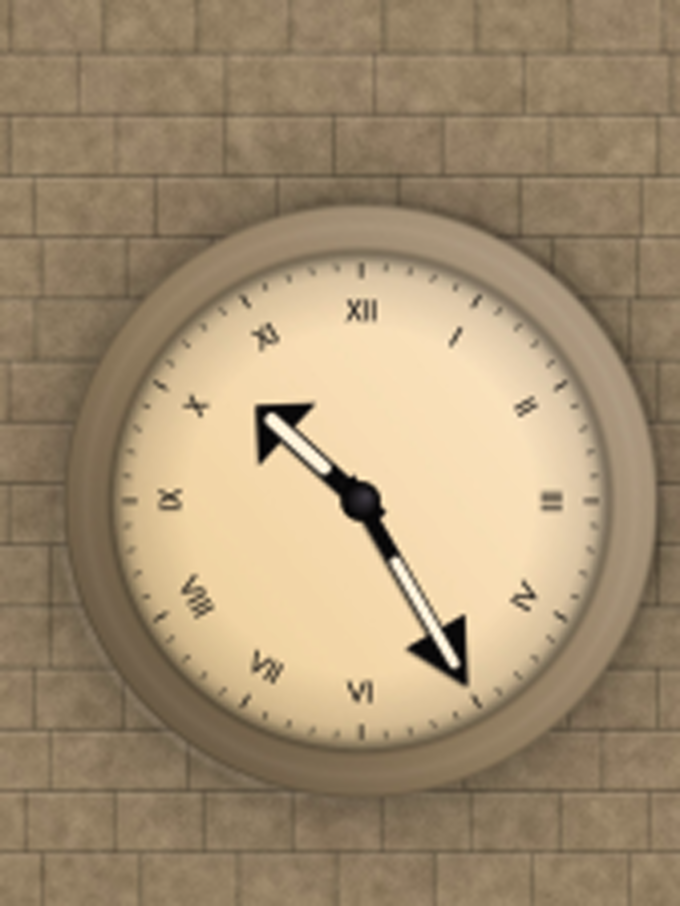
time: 10:25
